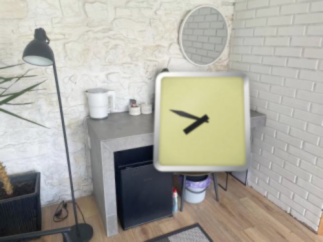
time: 7:48
